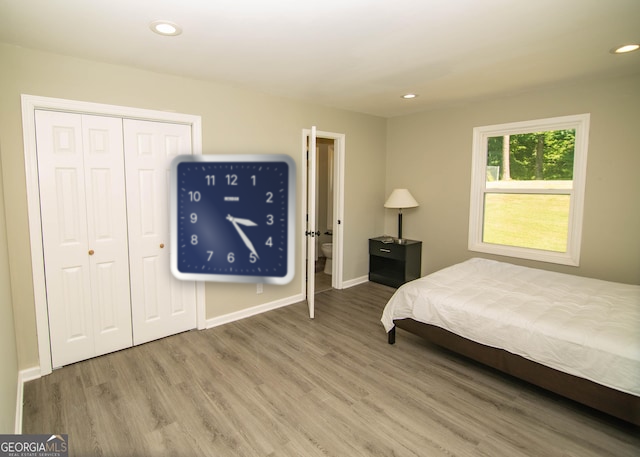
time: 3:24
